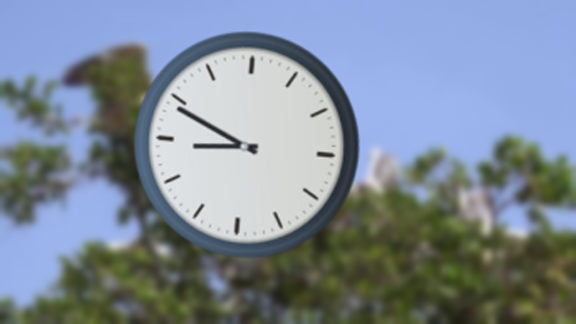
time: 8:49
